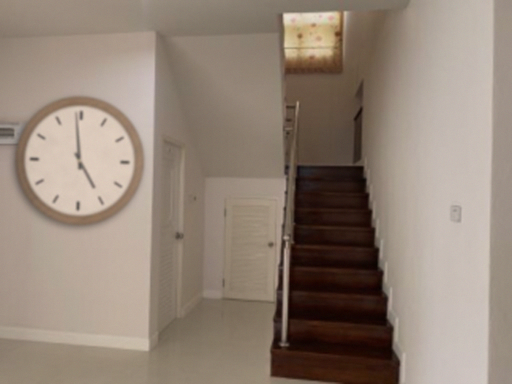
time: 4:59
